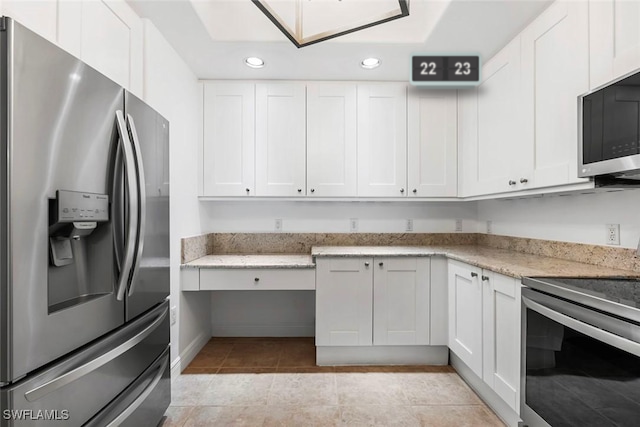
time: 22:23
